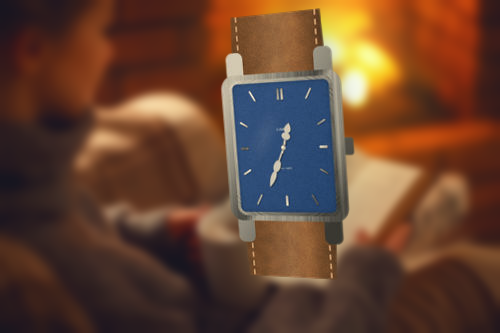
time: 12:34
